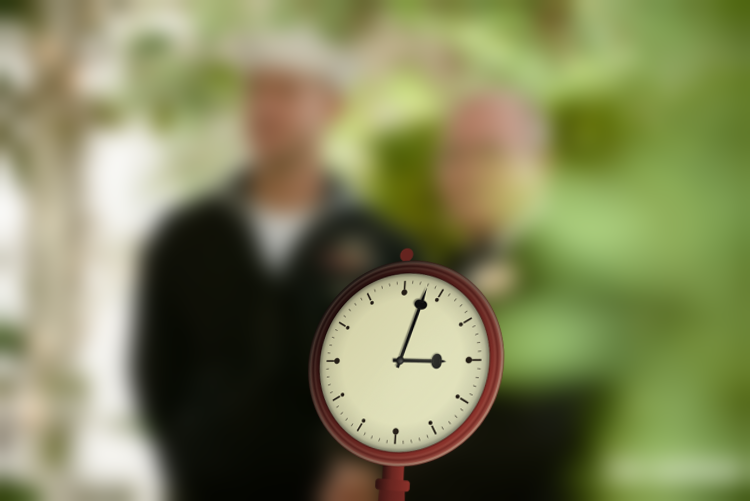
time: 3:03
